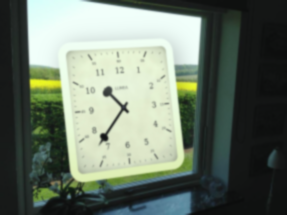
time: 10:37
